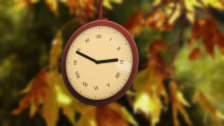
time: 2:49
